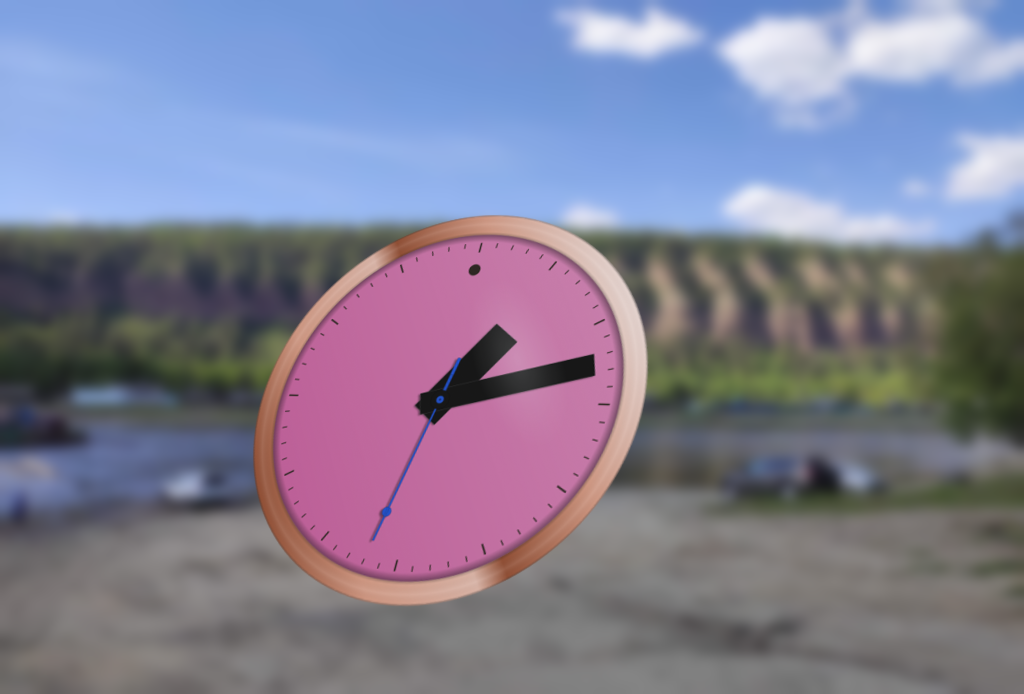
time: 1:12:32
